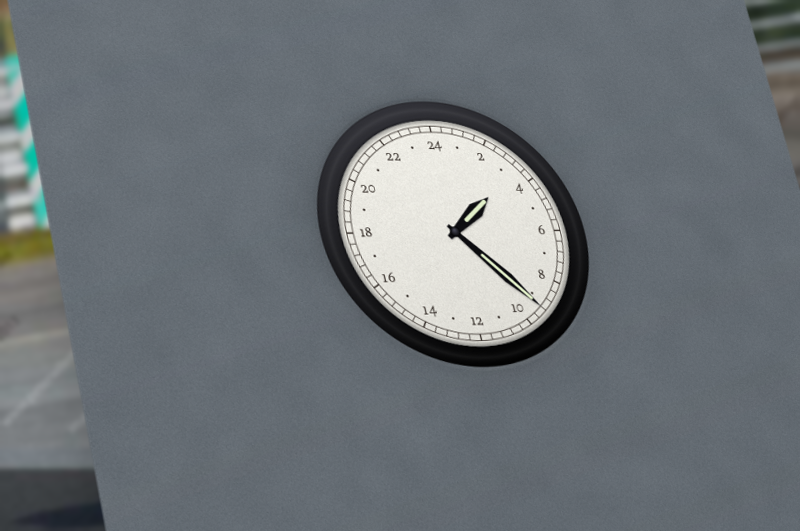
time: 3:23
